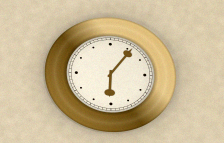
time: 6:06
